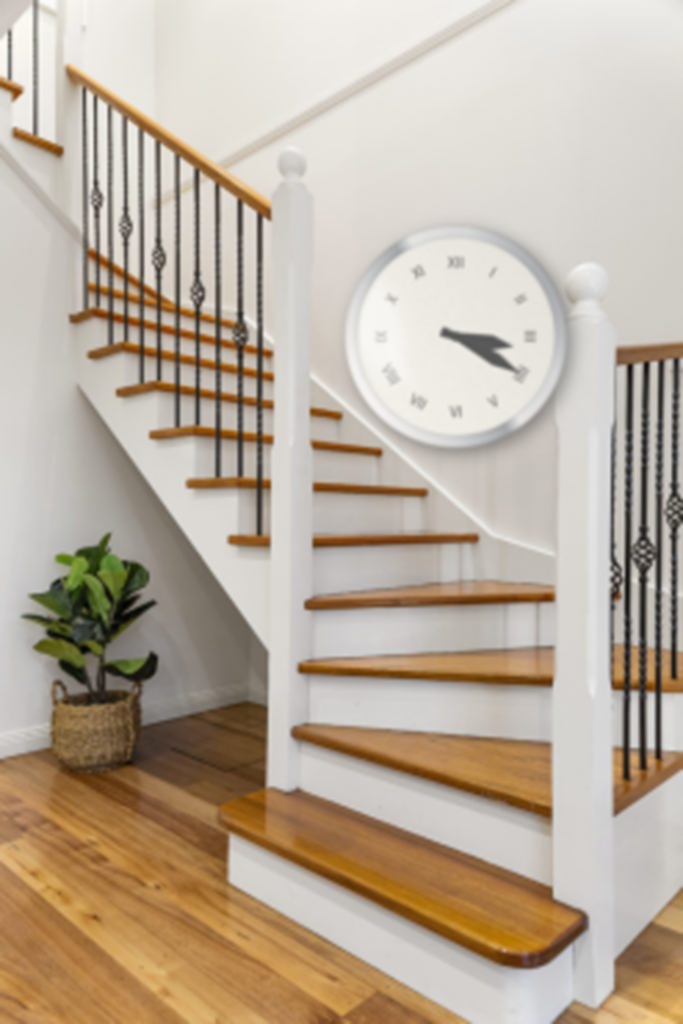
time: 3:20
